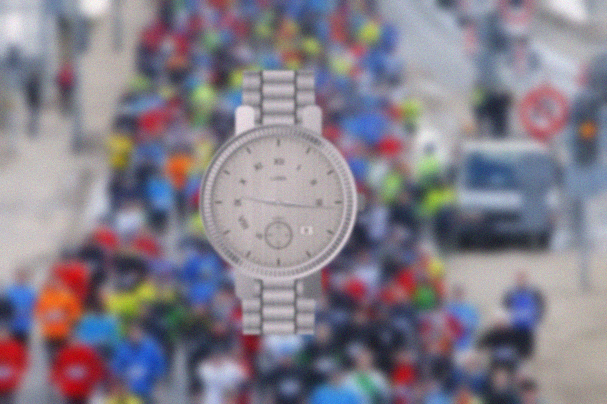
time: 9:16
